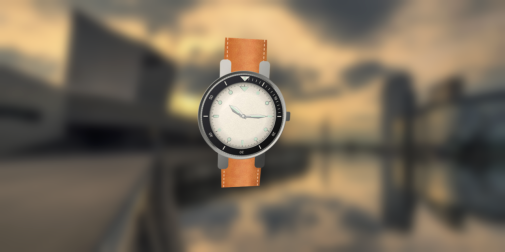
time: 10:15
